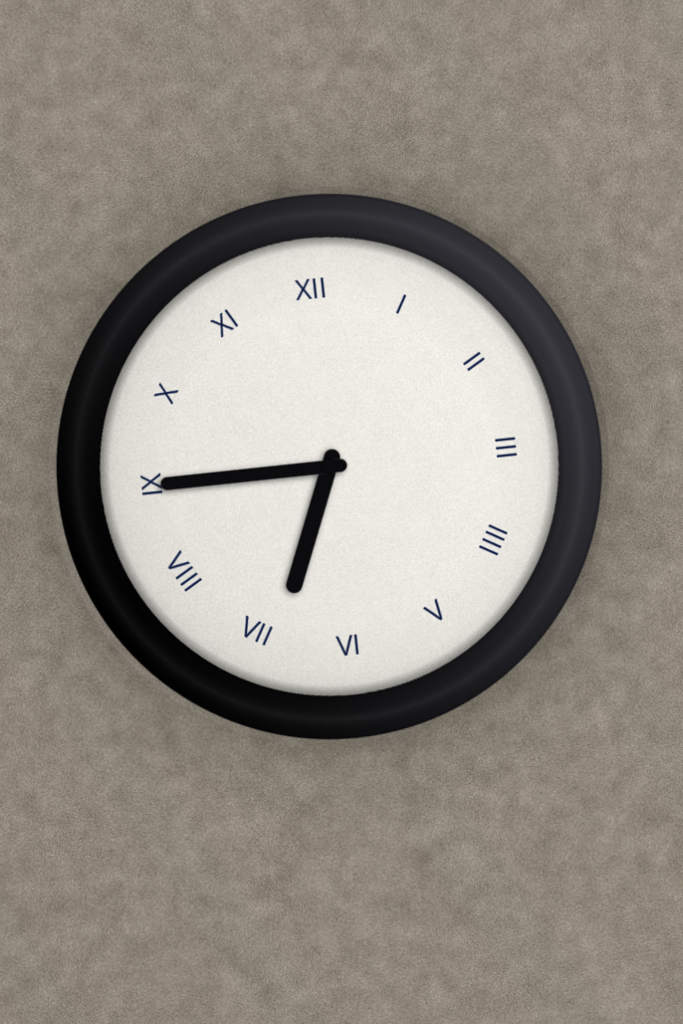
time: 6:45
